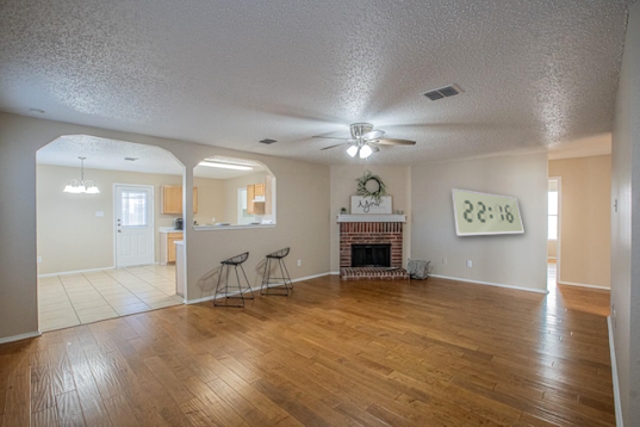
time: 22:16
